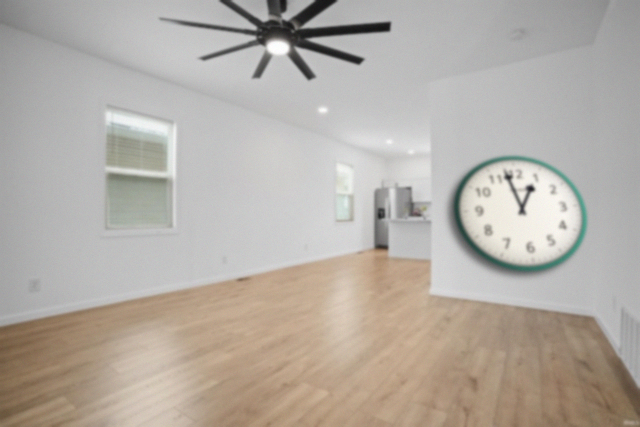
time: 12:58
